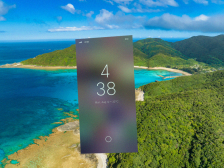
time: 4:38
